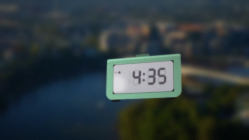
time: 4:35
